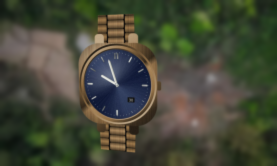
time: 9:57
